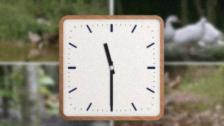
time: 11:30
